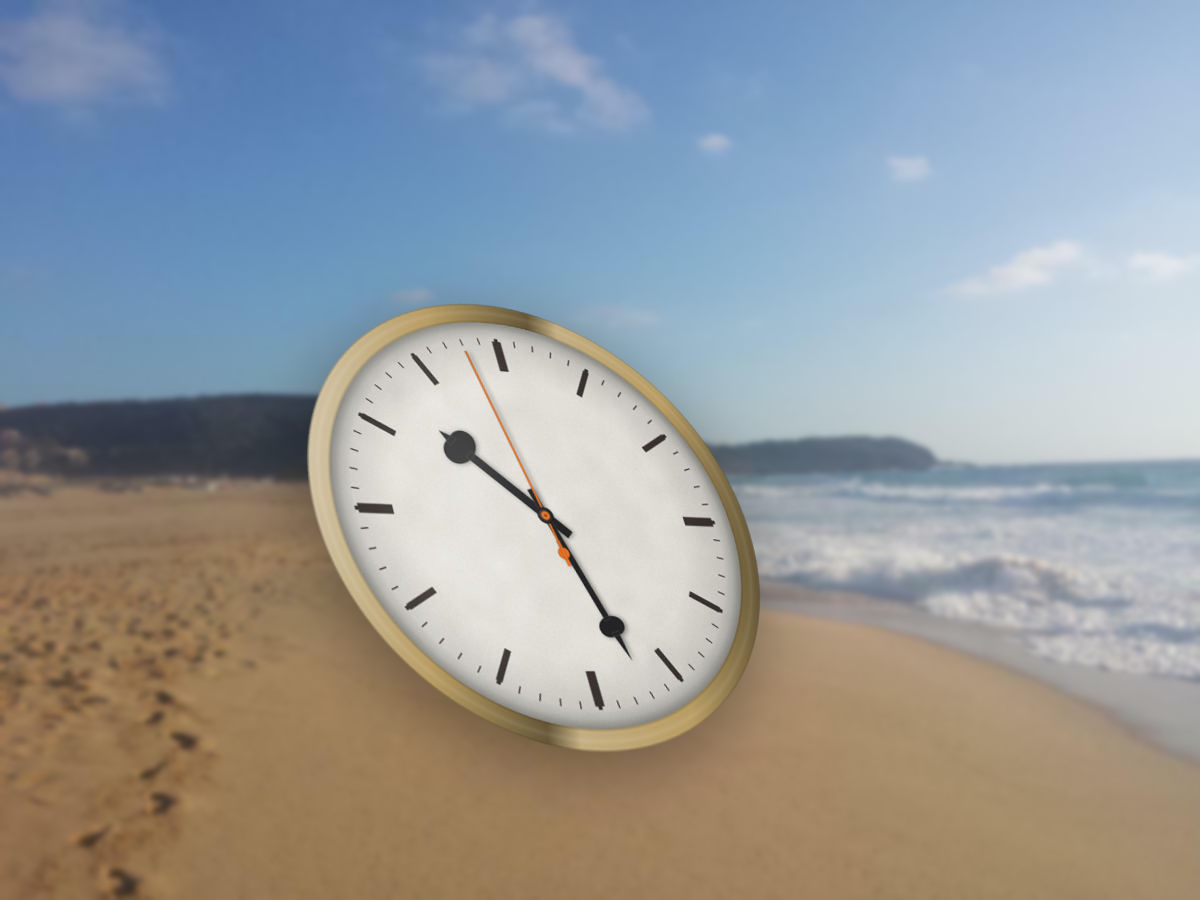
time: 10:26:58
